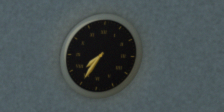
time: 7:35
